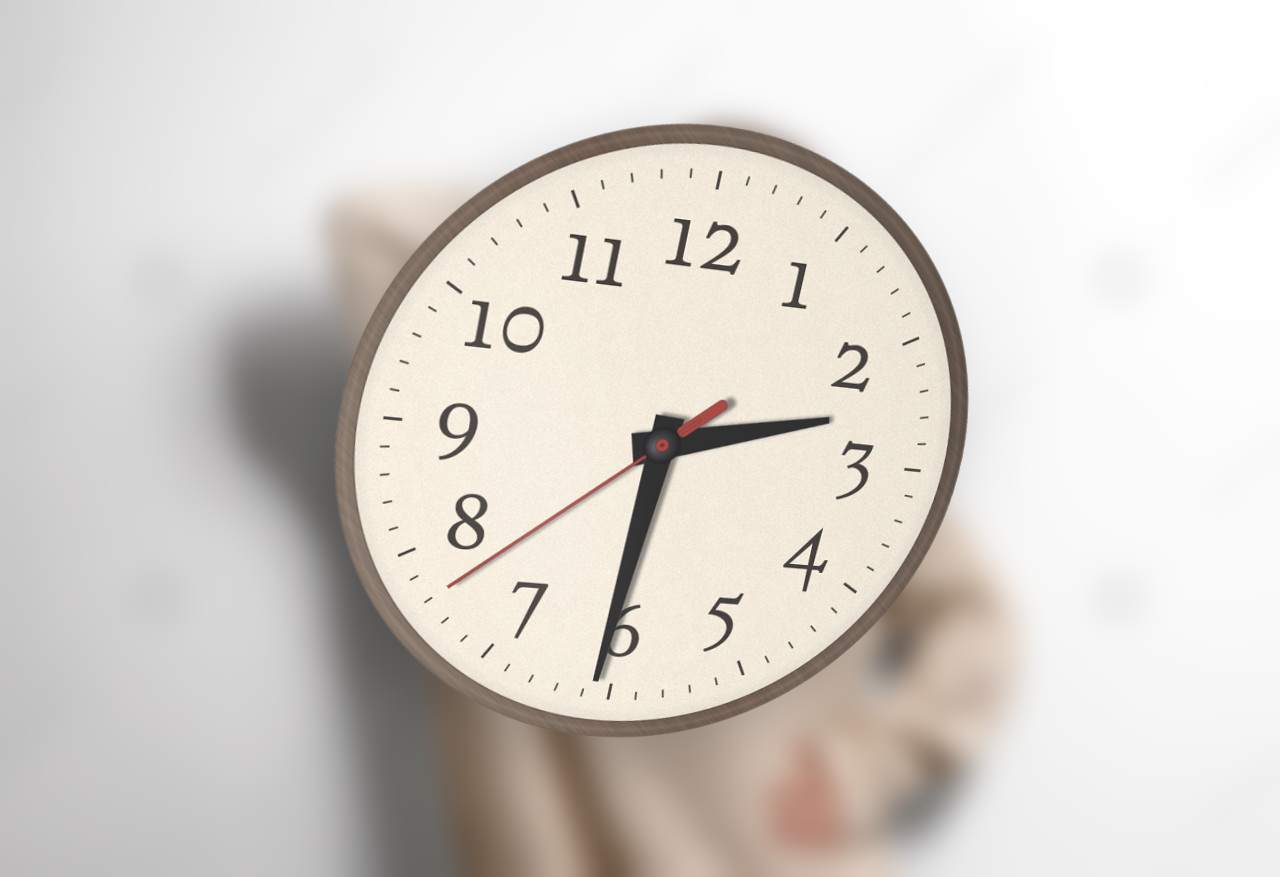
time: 2:30:38
